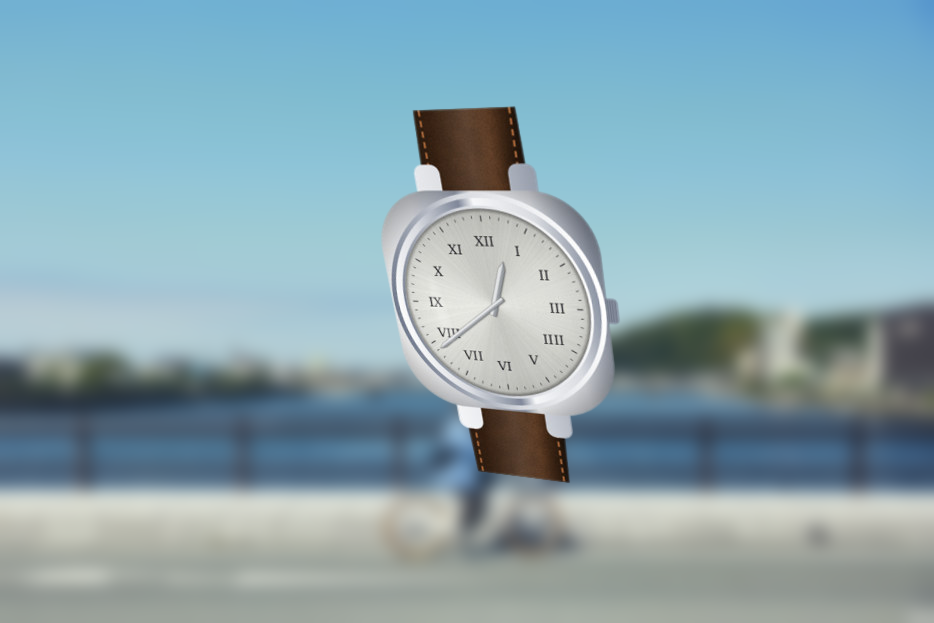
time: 12:39
